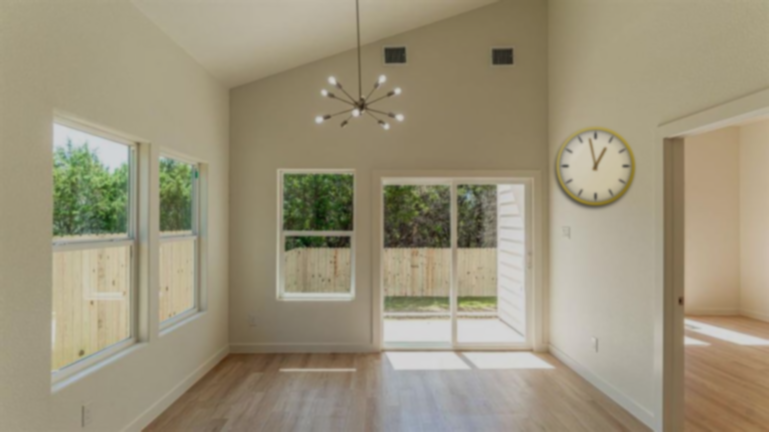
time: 12:58
